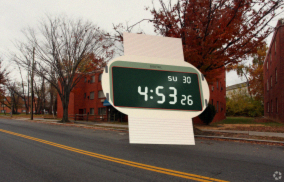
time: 4:53:26
